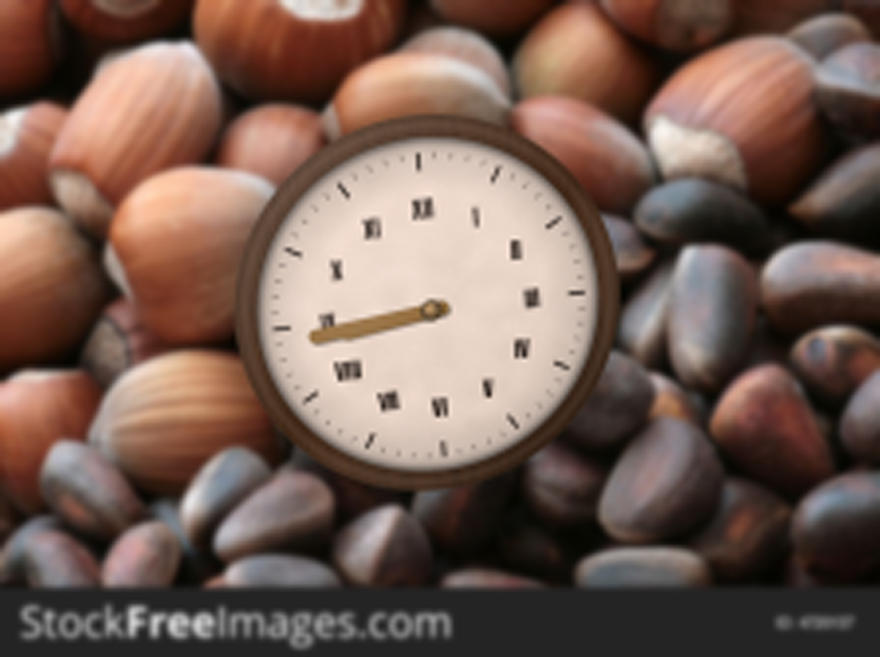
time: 8:44
